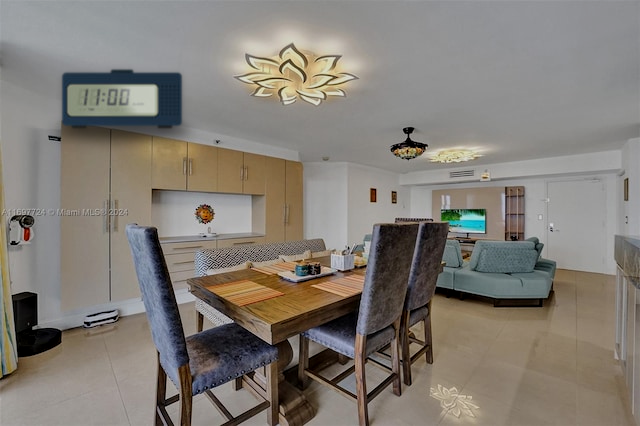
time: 11:00
